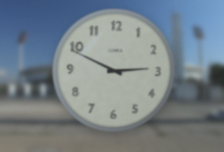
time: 2:49
